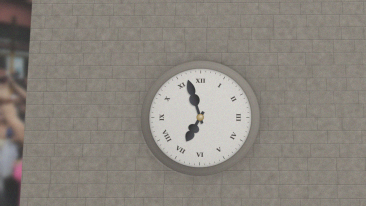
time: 6:57
